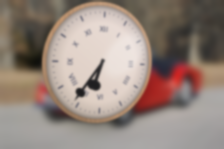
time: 6:36
